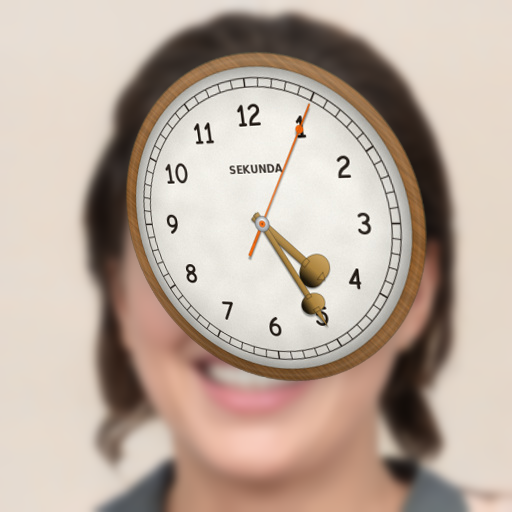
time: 4:25:05
